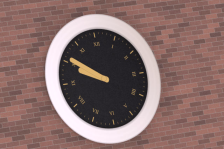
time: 9:51
